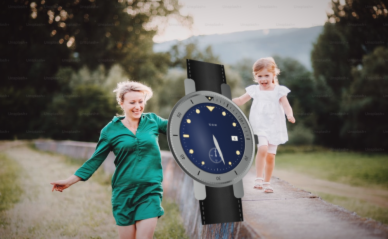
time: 5:27
